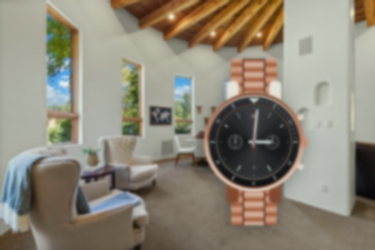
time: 3:01
